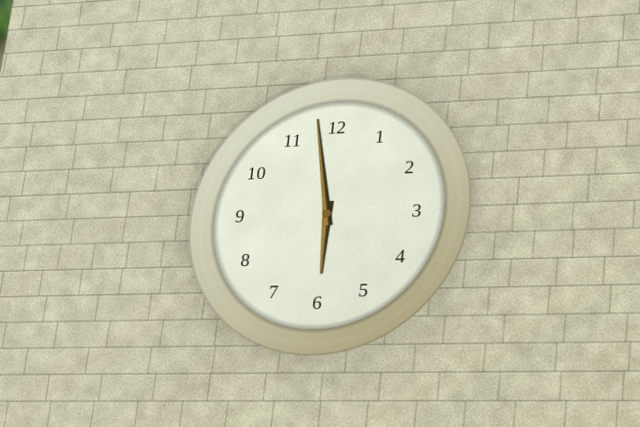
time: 5:58
